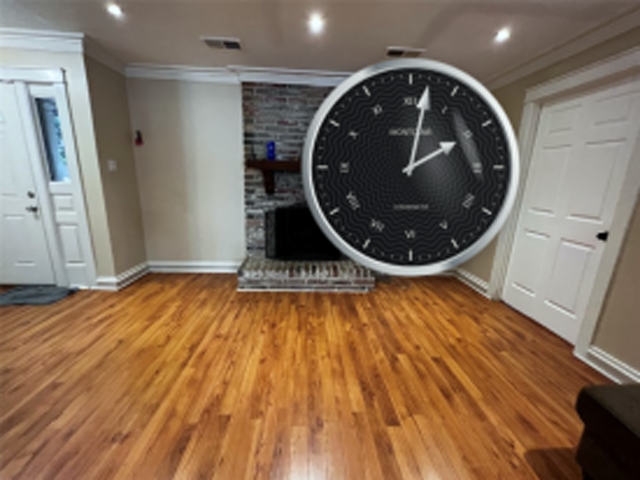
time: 2:02
